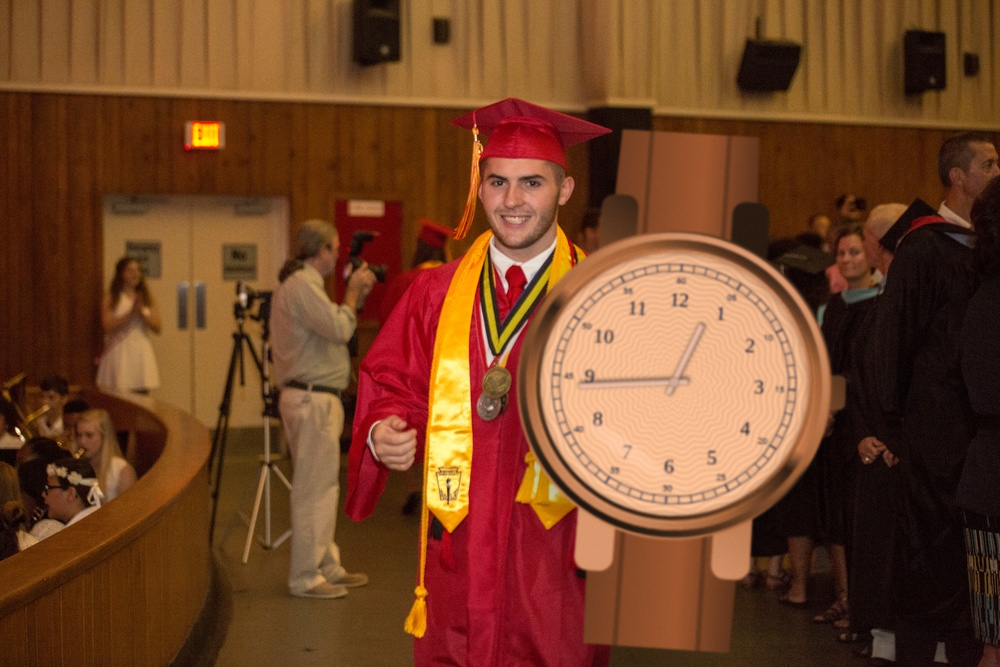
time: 12:44
